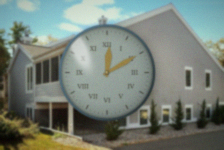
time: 12:10
